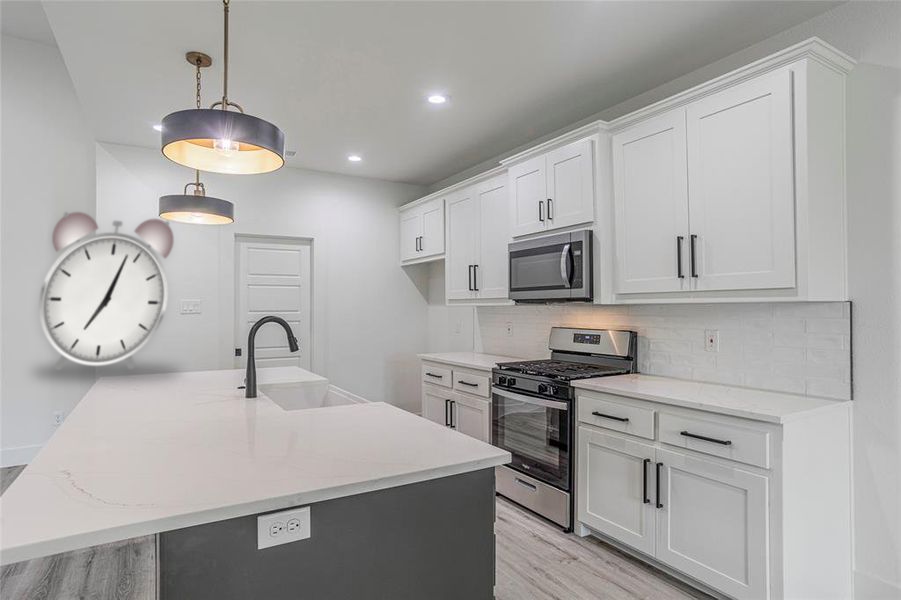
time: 7:03
